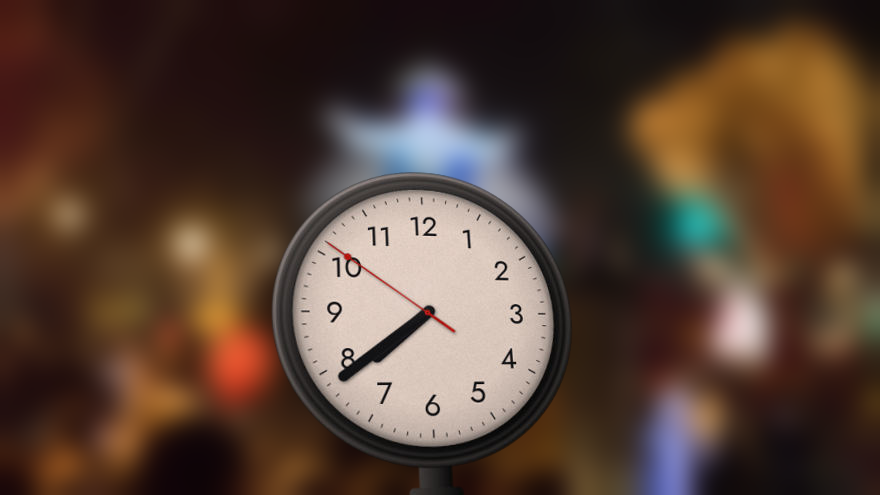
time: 7:38:51
